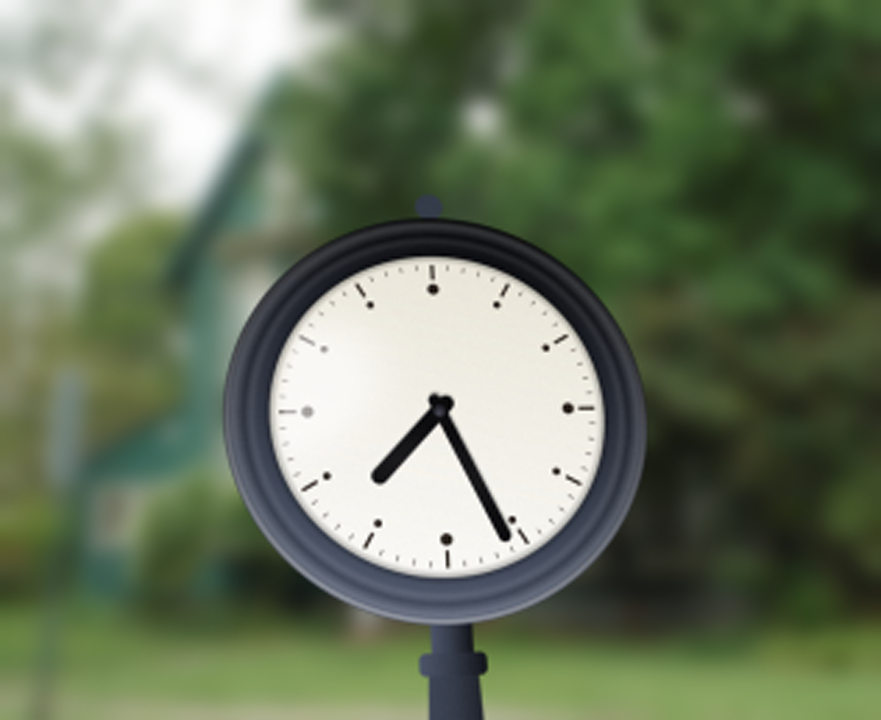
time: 7:26
